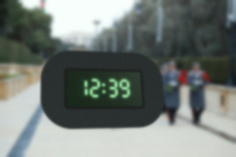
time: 12:39
